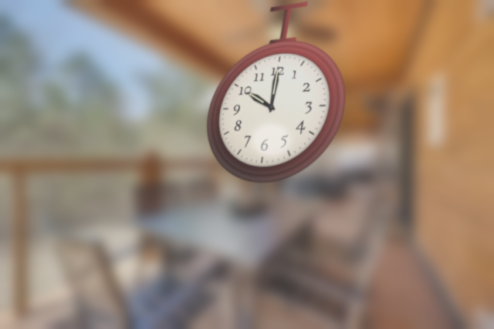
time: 10:00
